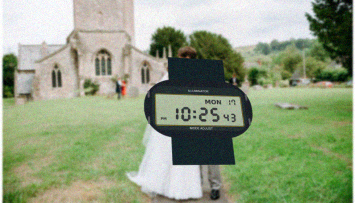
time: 10:25:43
